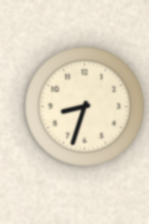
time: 8:33
